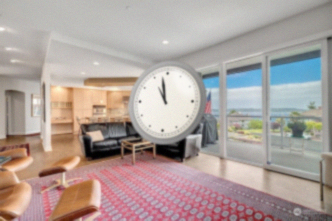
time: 10:58
